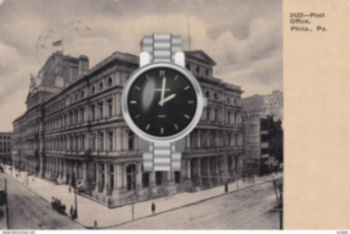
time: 2:01
